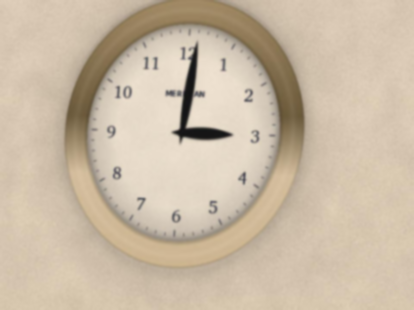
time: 3:01
